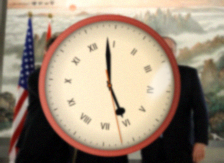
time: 6:03:32
